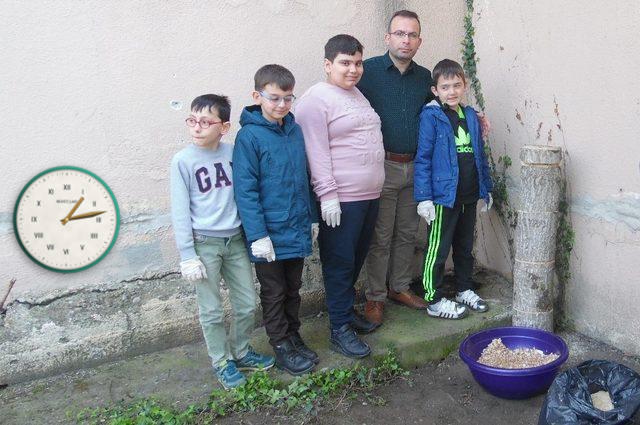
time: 1:13
